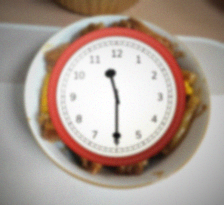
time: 11:30
